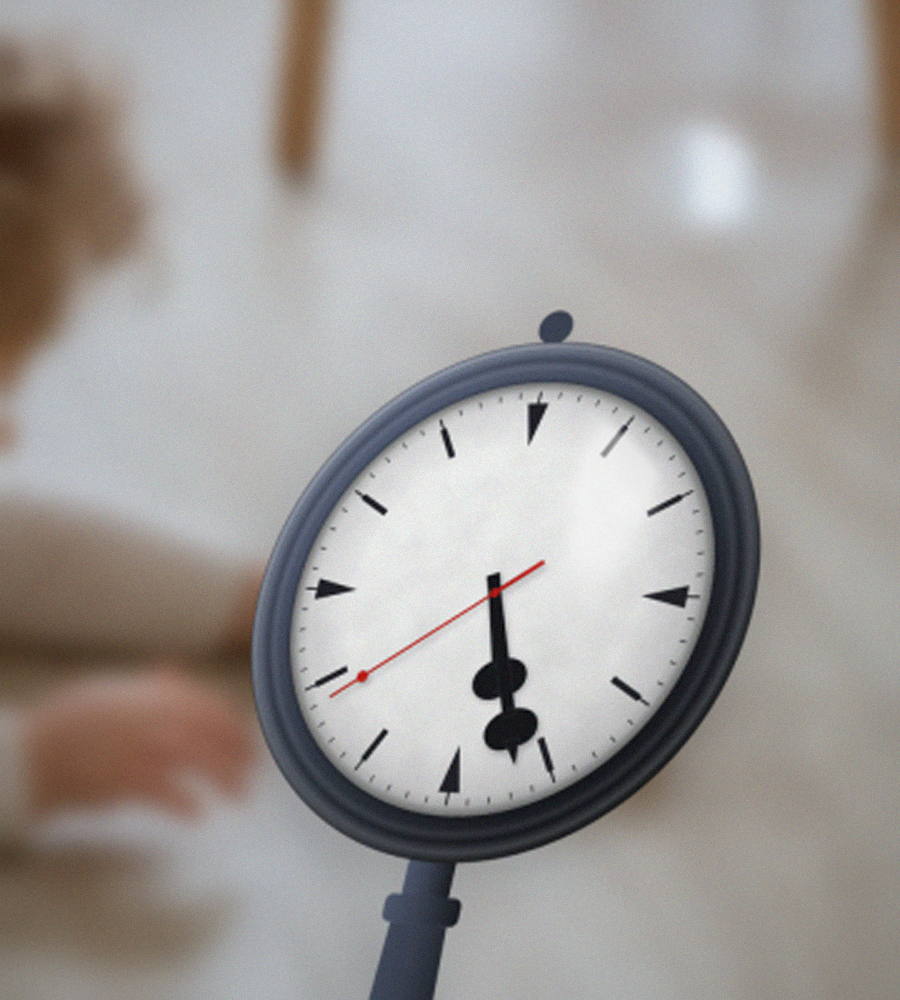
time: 5:26:39
